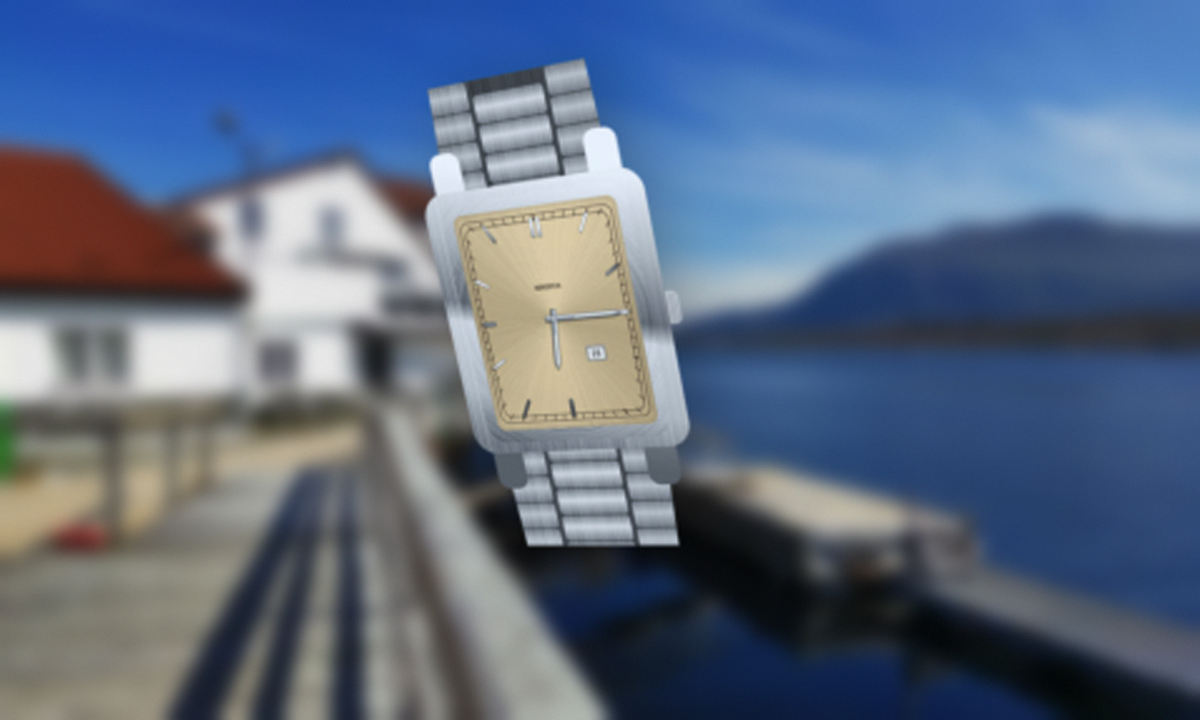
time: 6:15
